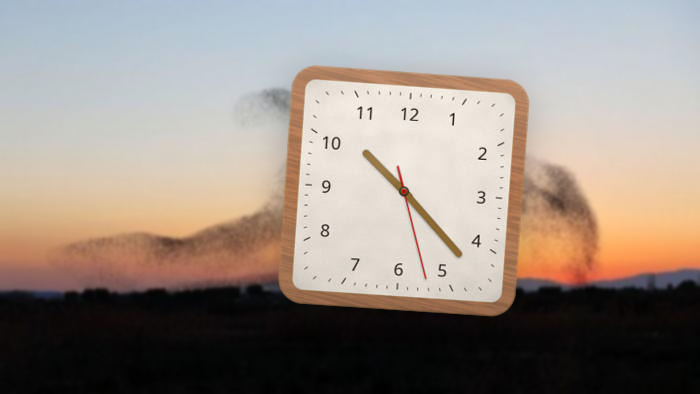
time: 10:22:27
